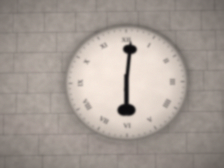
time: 6:01
